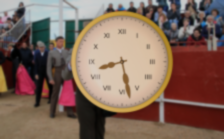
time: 8:28
